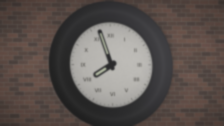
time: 7:57
